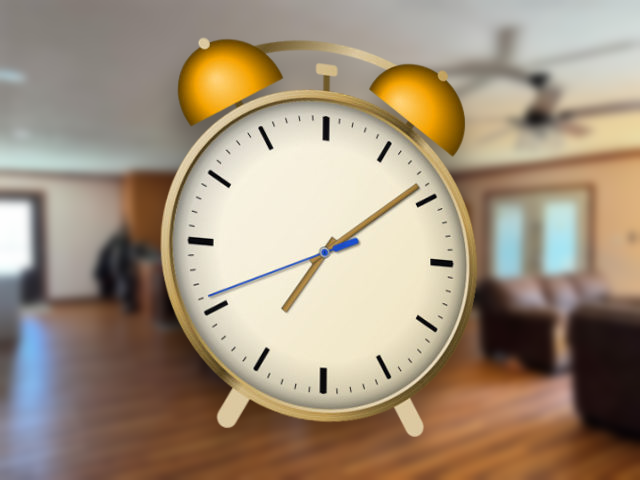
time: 7:08:41
